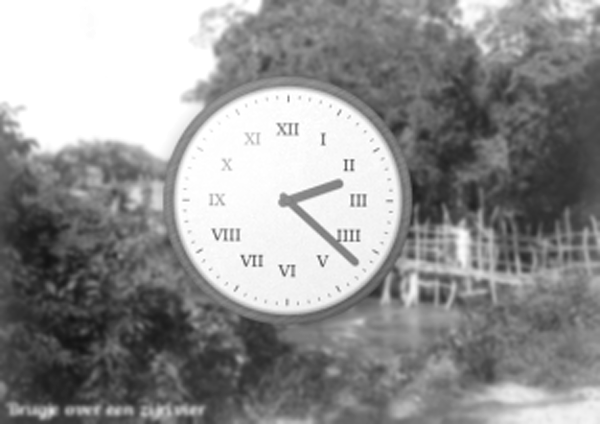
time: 2:22
